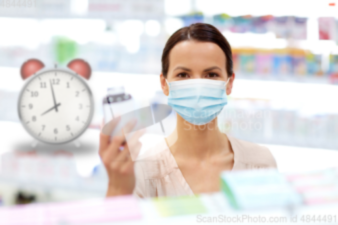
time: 7:58
